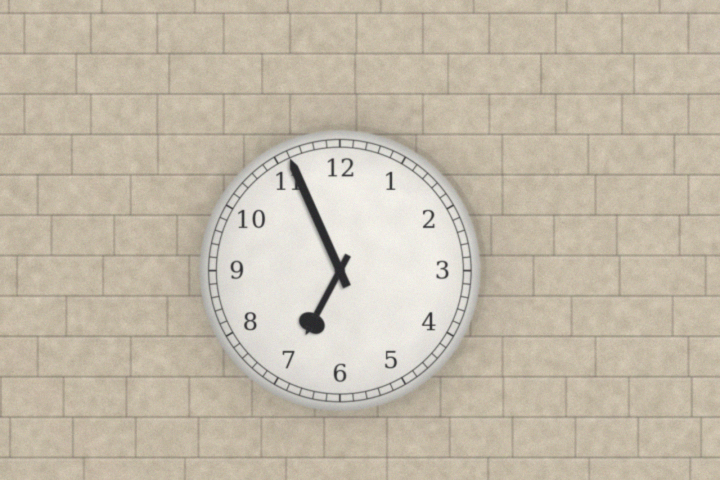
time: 6:56
